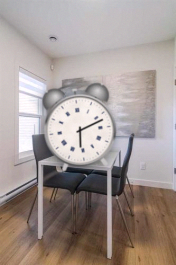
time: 6:12
